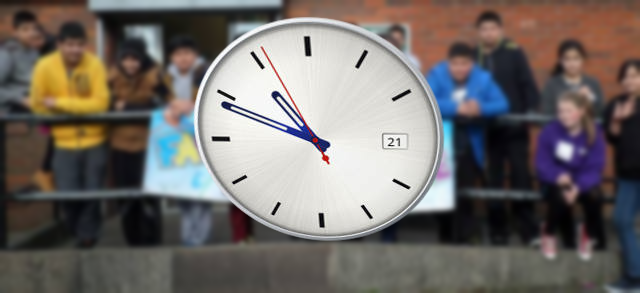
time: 10:48:56
